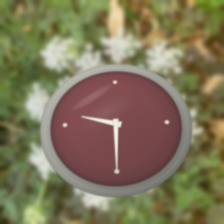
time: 9:30
